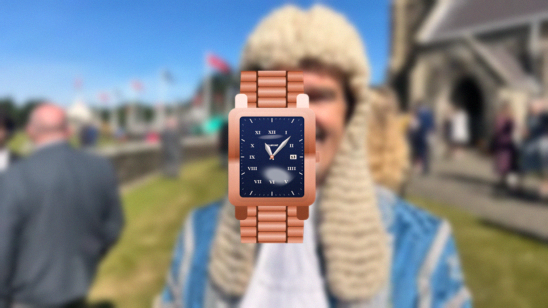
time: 11:07
